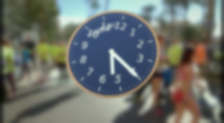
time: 5:20
